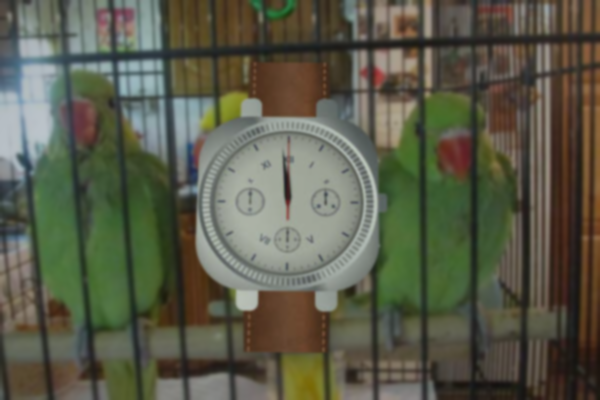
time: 11:59
